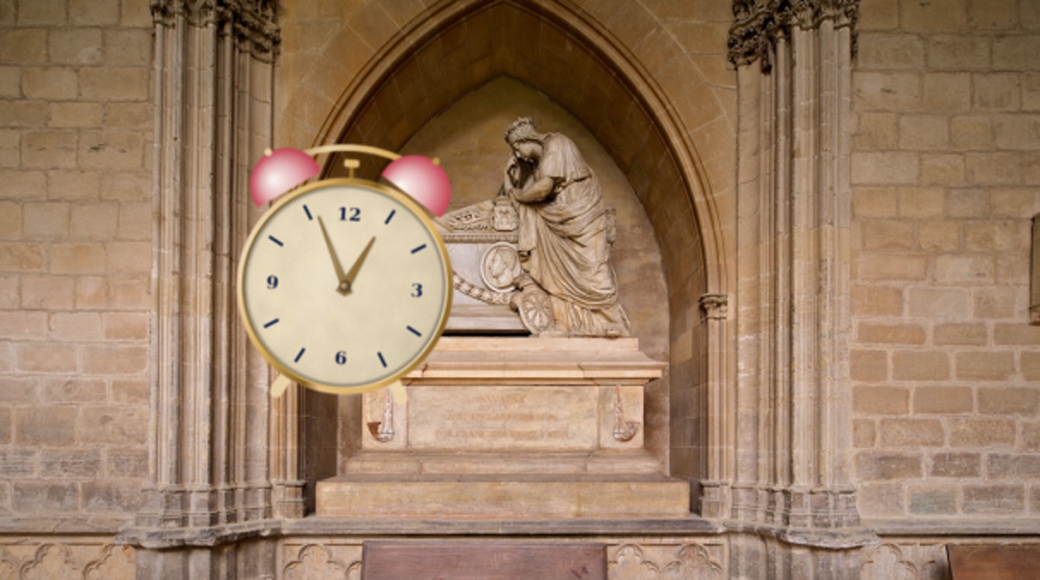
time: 12:56
